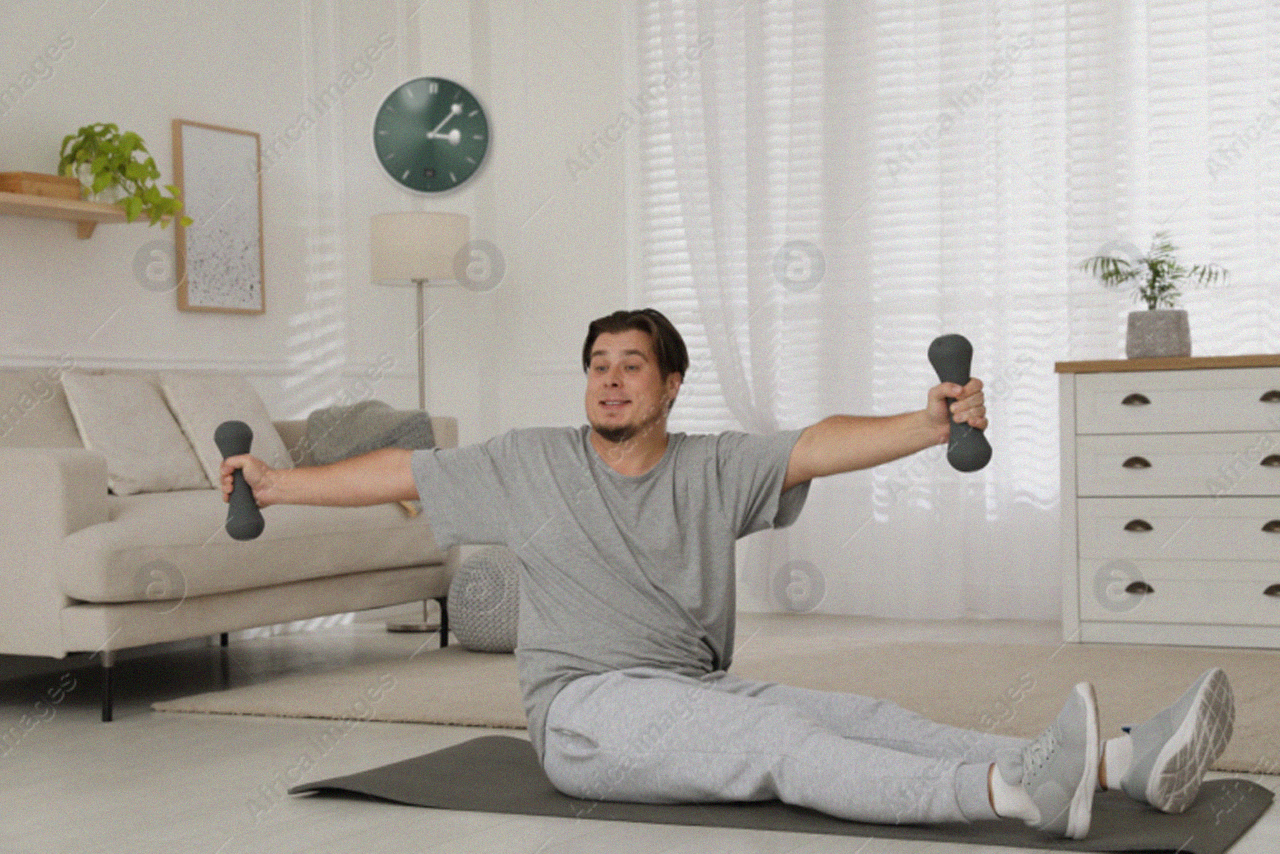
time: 3:07
